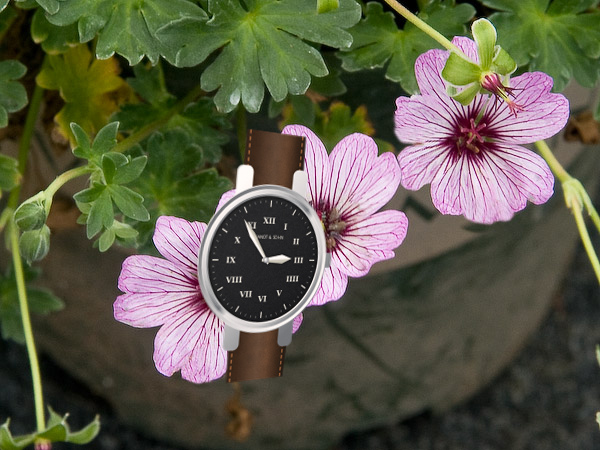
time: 2:54
